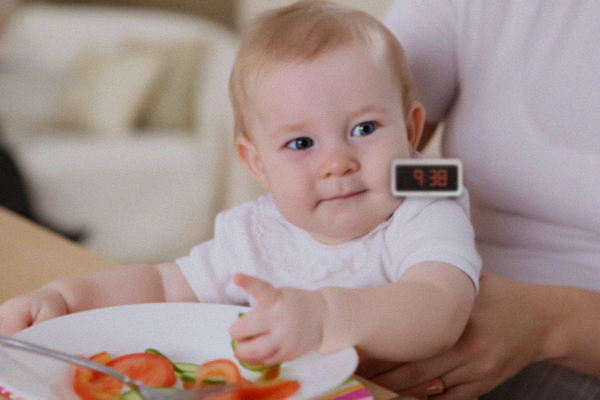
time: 9:38
